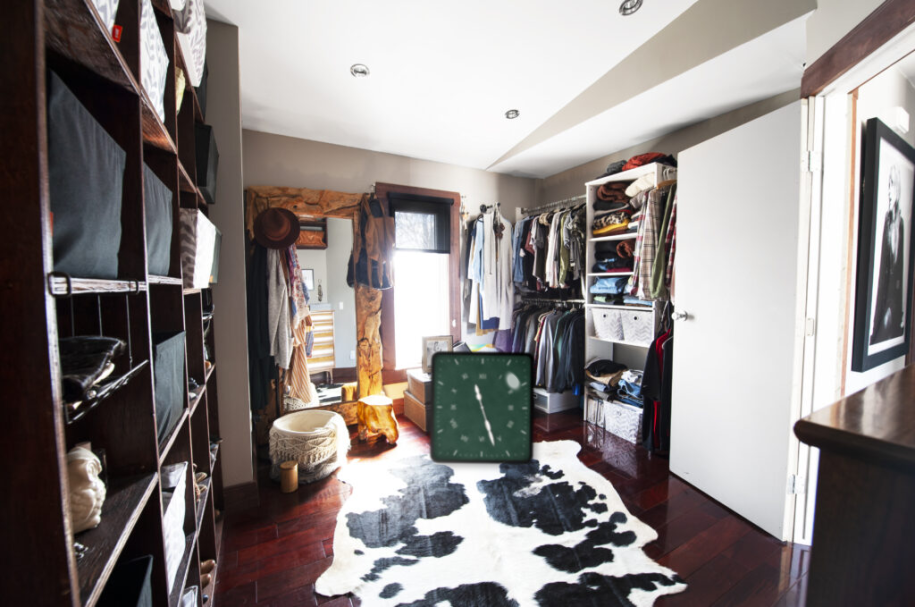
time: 11:27
